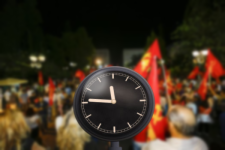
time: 11:46
